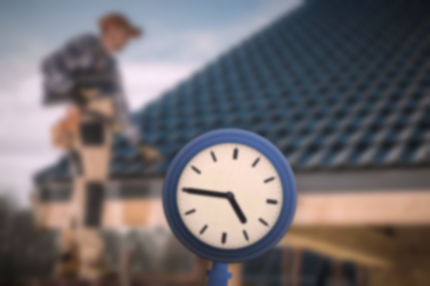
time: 4:45
